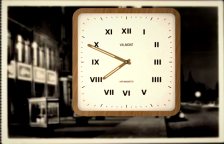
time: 7:49
